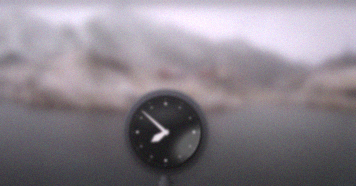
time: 7:52
